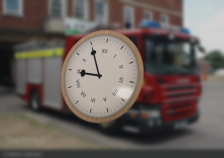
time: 8:55
